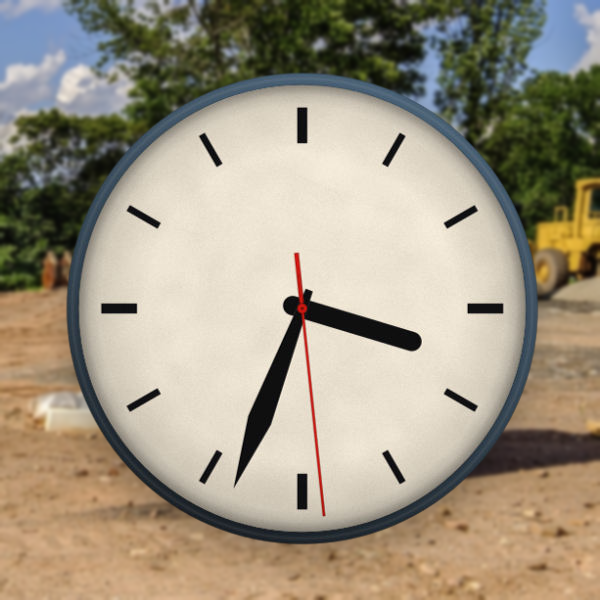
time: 3:33:29
